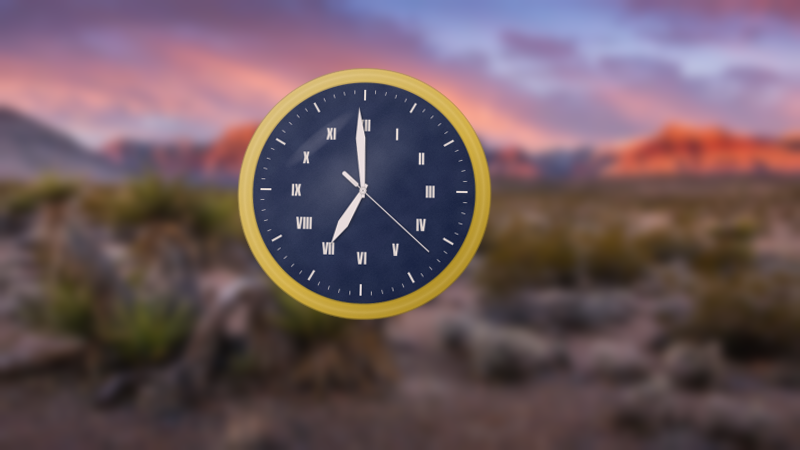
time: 6:59:22
